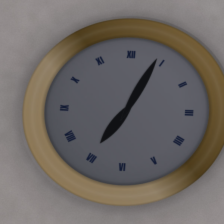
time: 7:04
